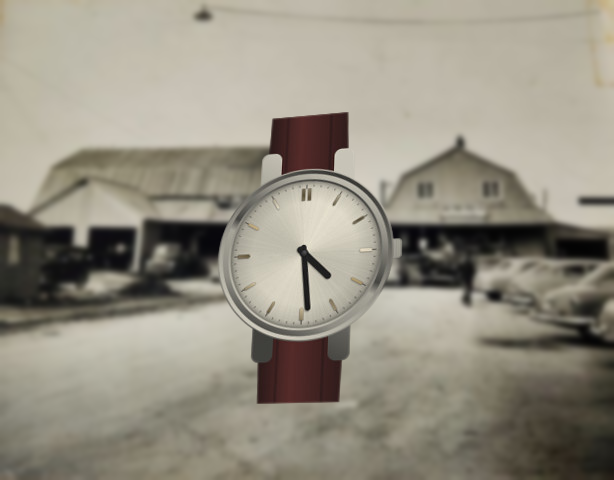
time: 4:29
